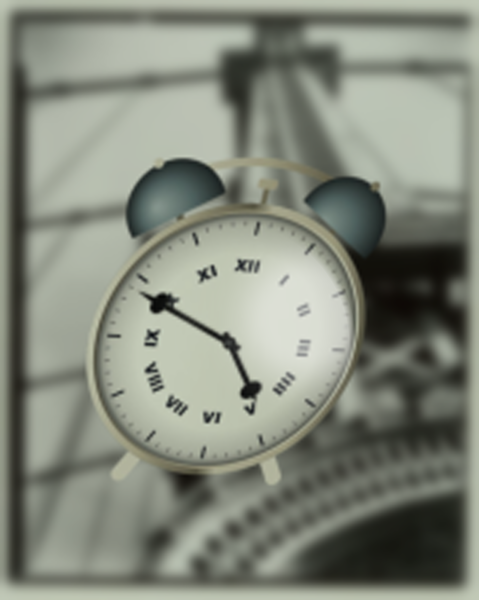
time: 4:49
